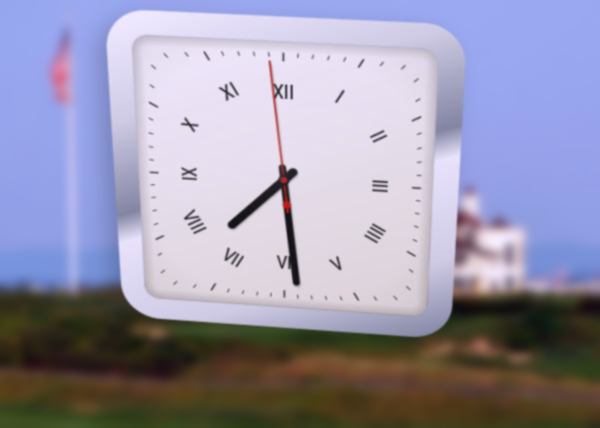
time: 7:28:59
